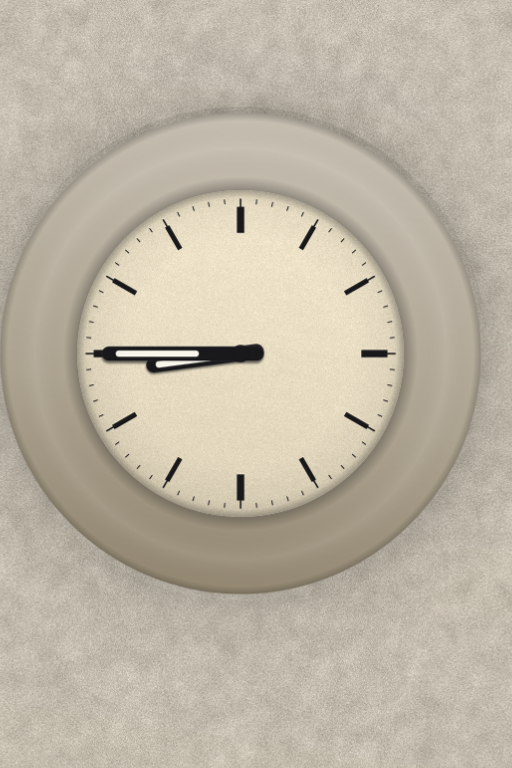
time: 8:45
